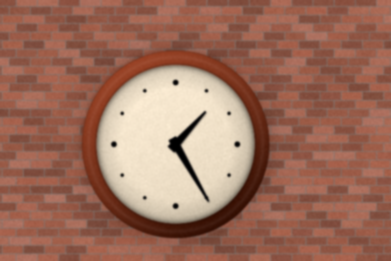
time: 1:25
